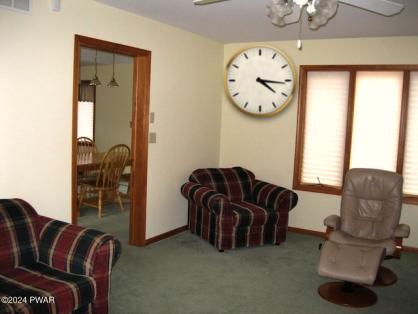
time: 4:16
